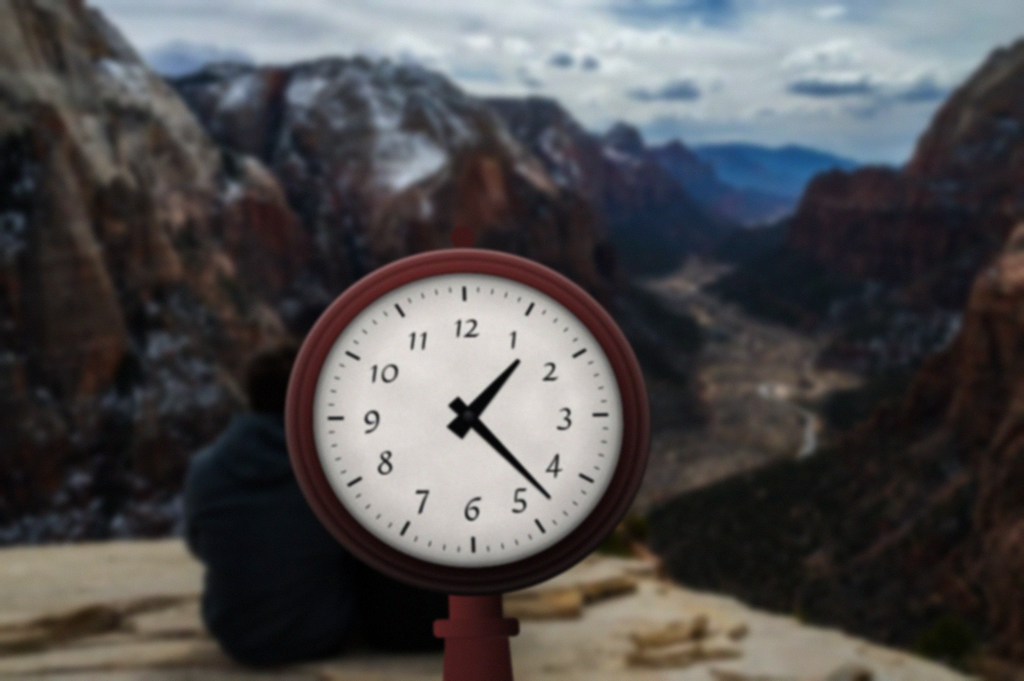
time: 1:23
